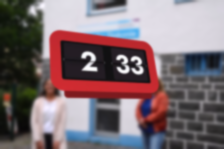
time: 2:33
